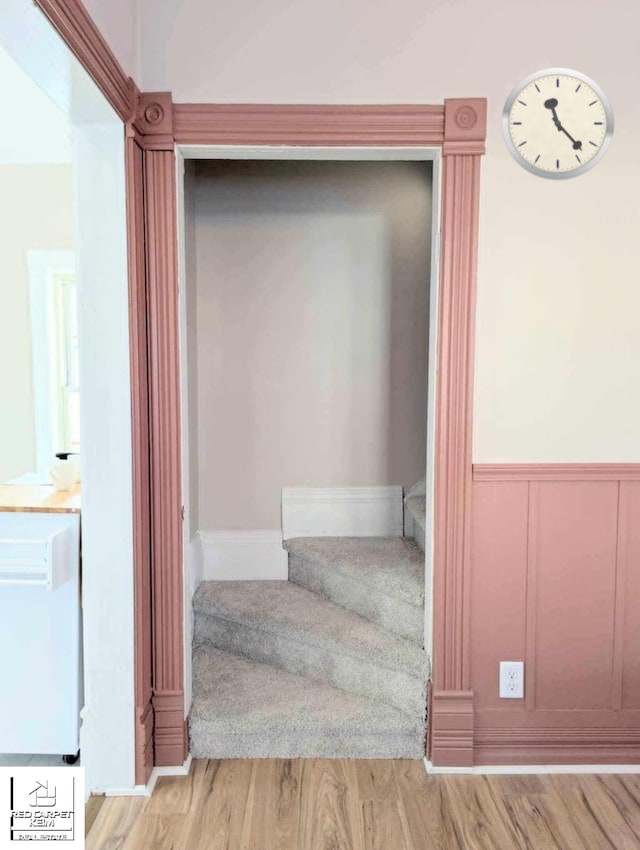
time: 11:23
